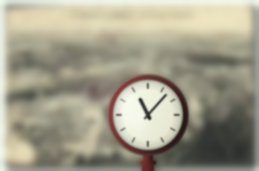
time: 11:07
